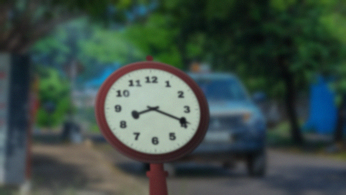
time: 8:19
